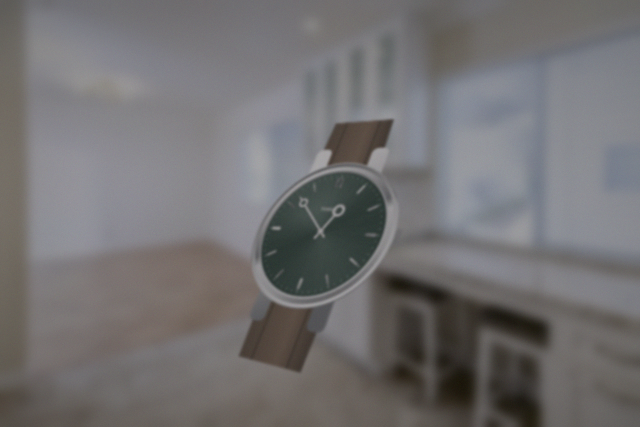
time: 12:52
